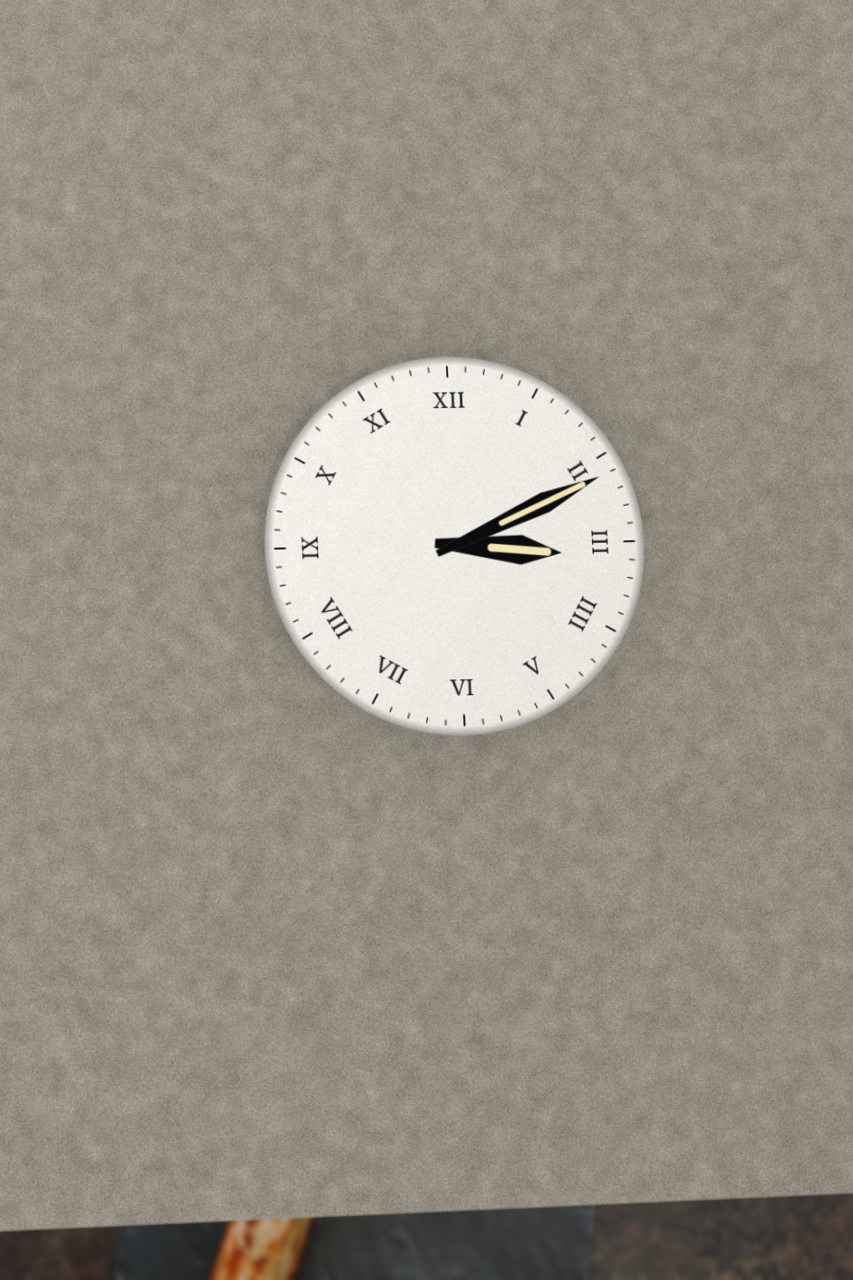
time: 3:11
